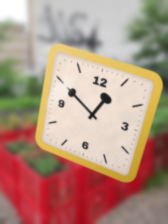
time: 12:50
